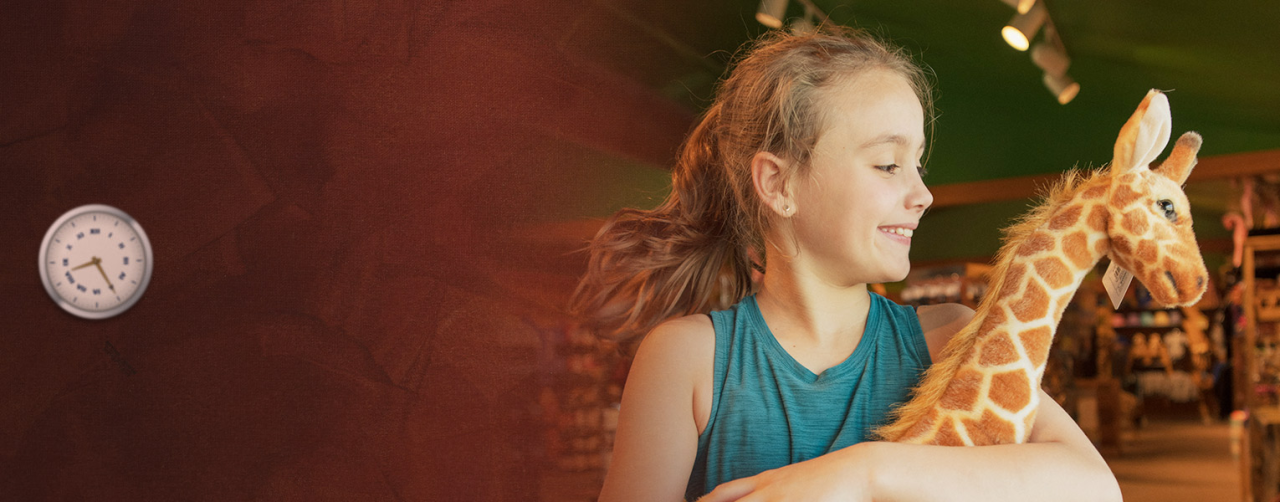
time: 8:25
